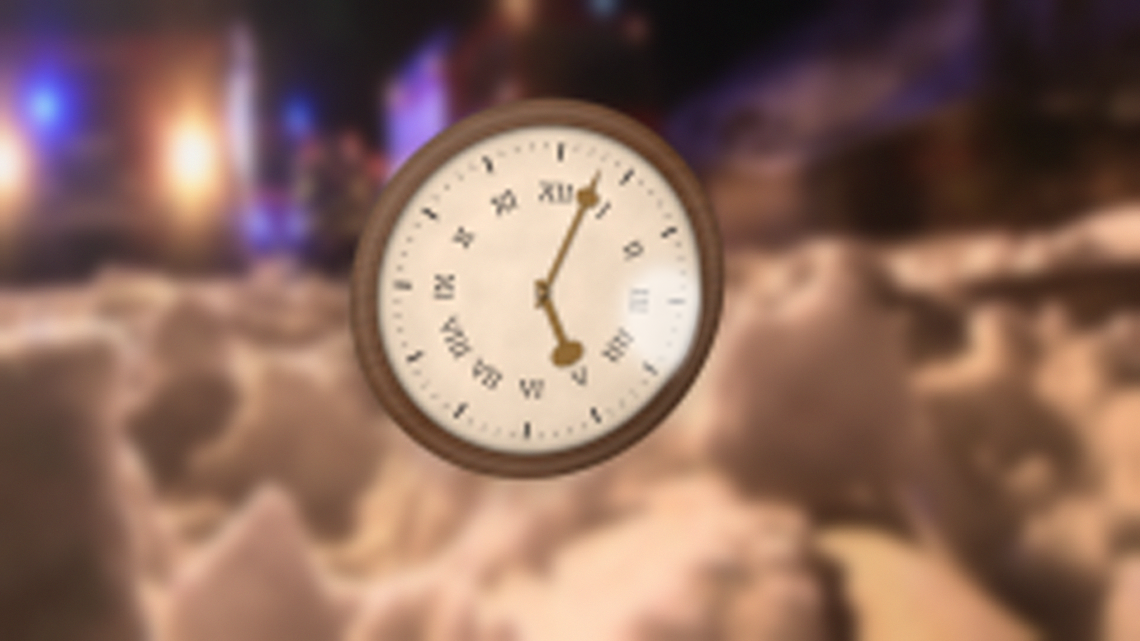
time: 5:03
